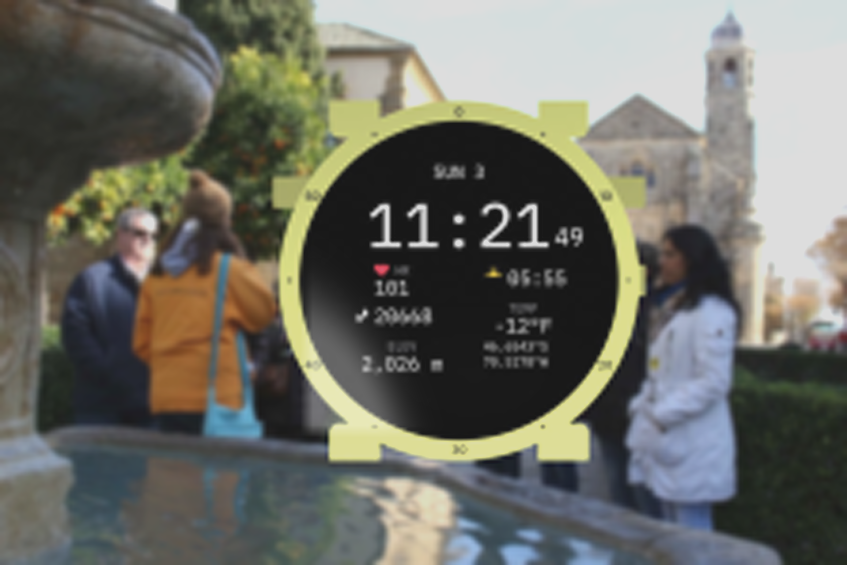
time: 11:21
